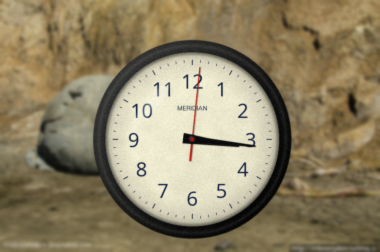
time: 3:16:01
